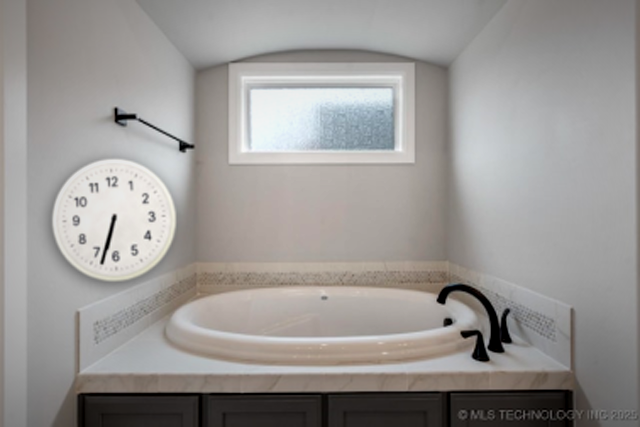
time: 6:33
